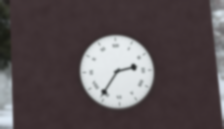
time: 2:36
